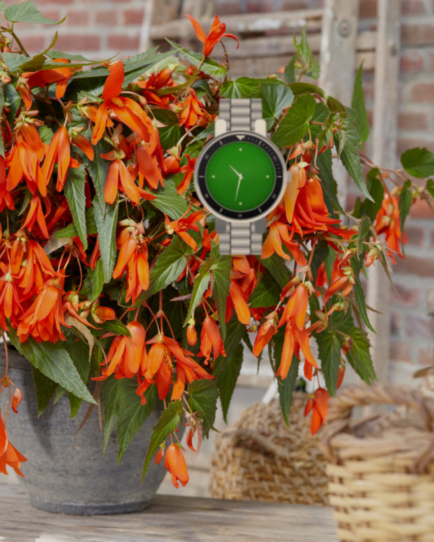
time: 10:32
